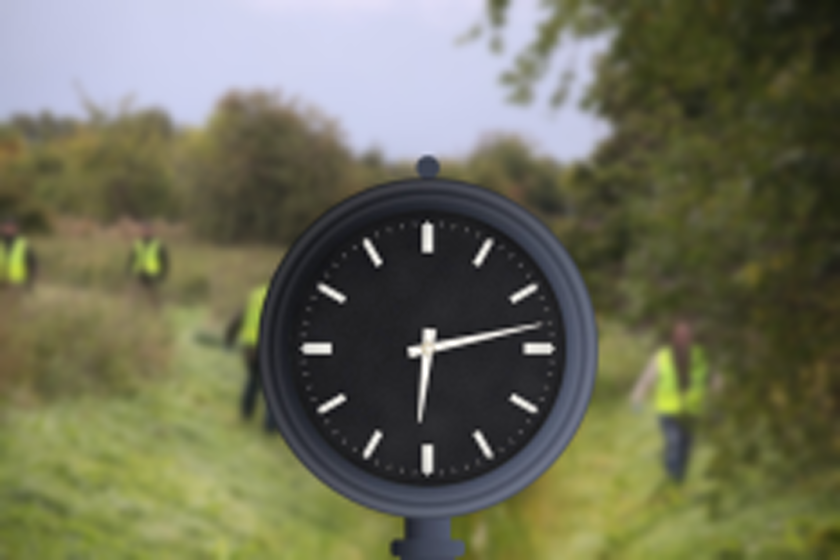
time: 6:13
